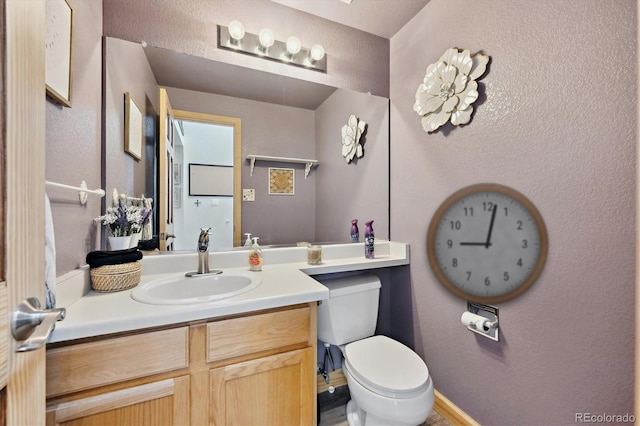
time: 9:02
